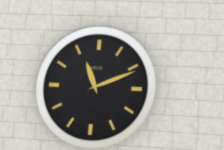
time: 11:11
